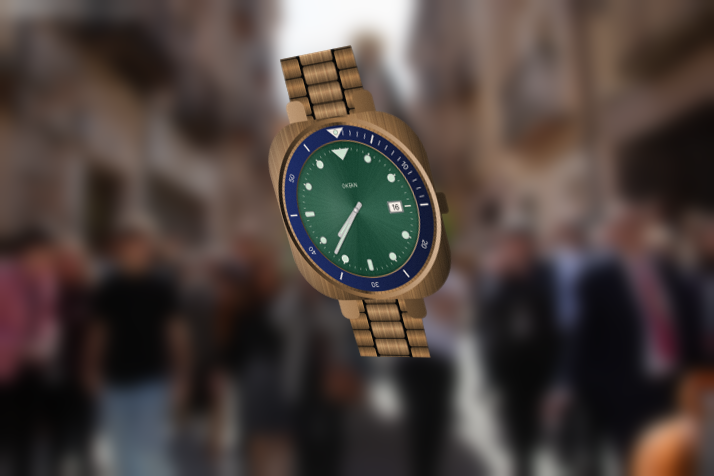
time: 7:37
